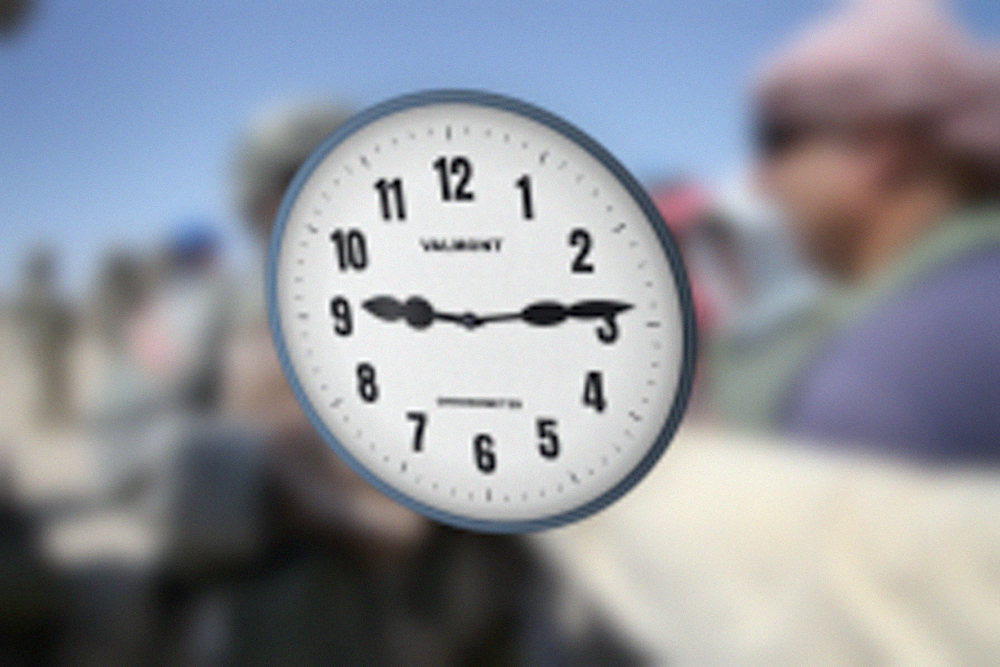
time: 9:14
